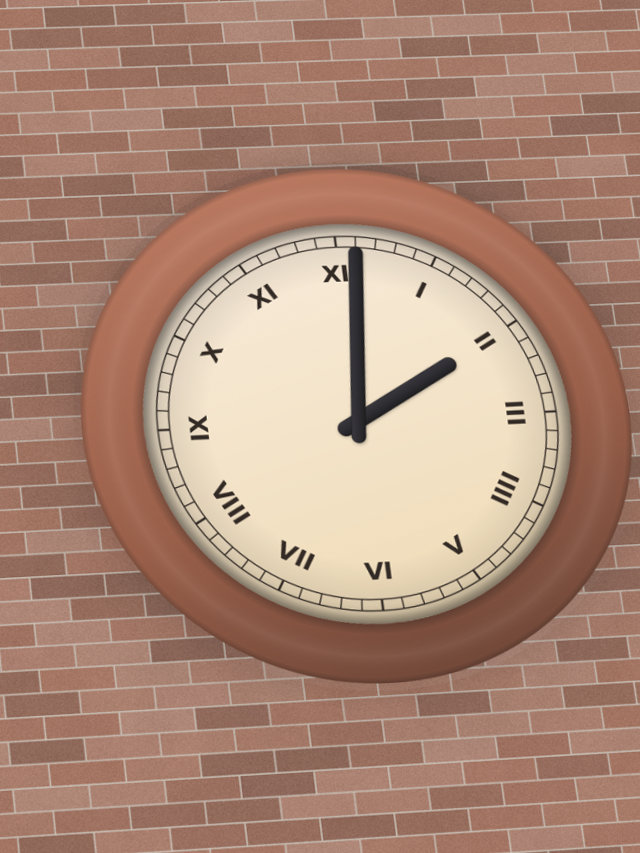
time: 2:01
